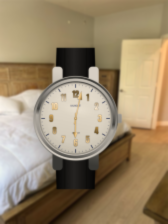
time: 6:02
